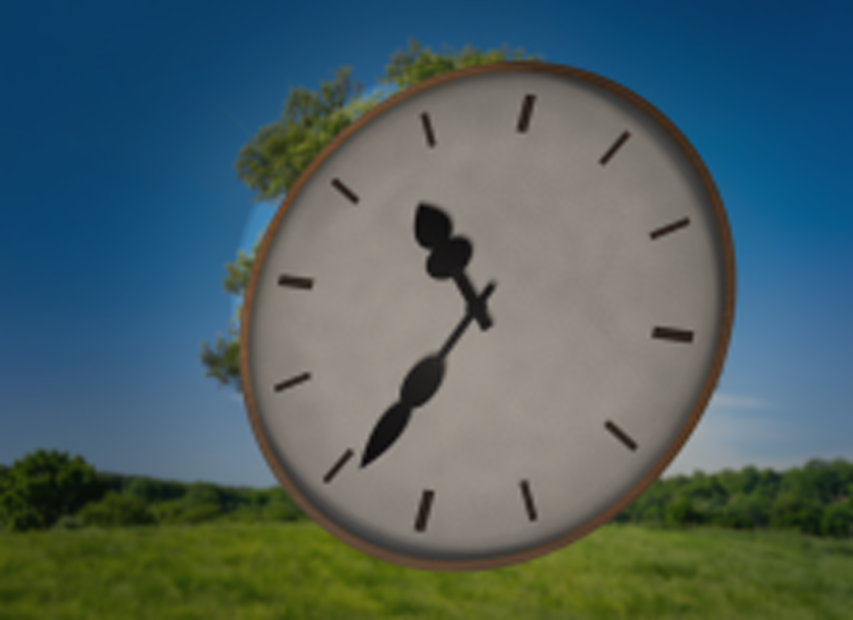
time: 10:34
